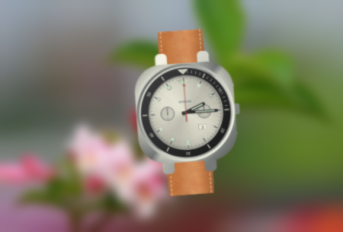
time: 2:15
